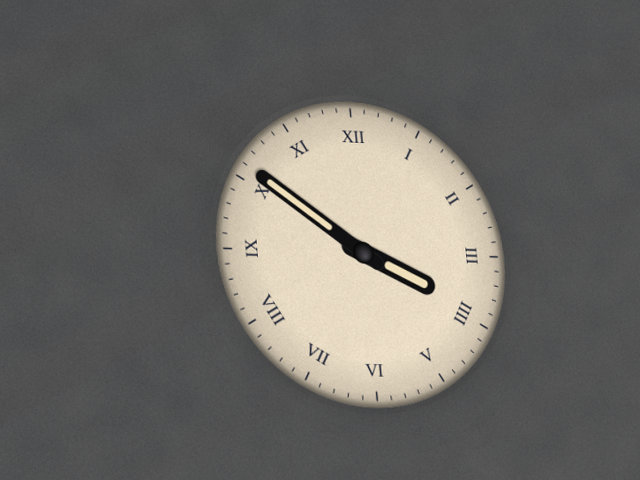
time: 3:51
